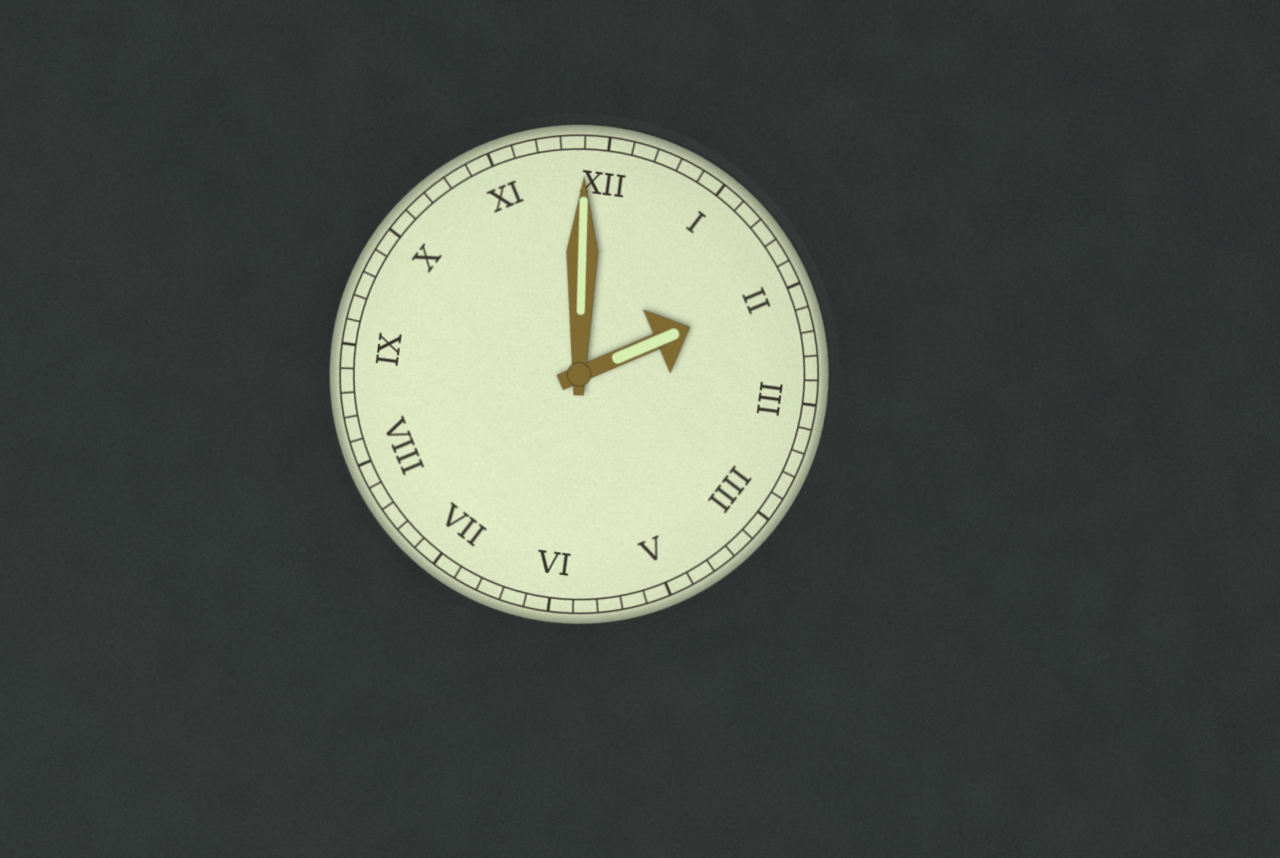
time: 1:59
